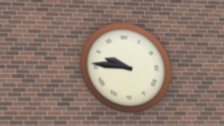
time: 9:46
